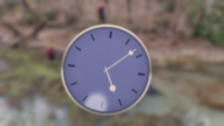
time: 5:08
